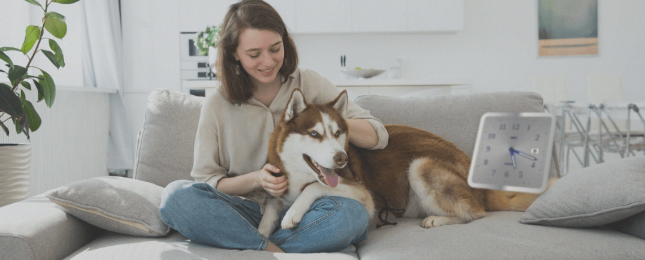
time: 5:18
